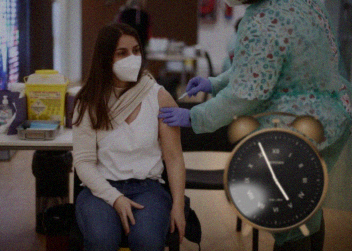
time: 4:56
